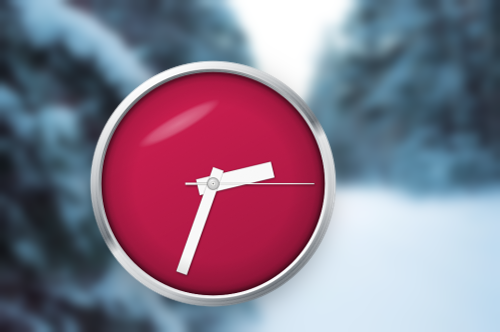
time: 2:33:15
